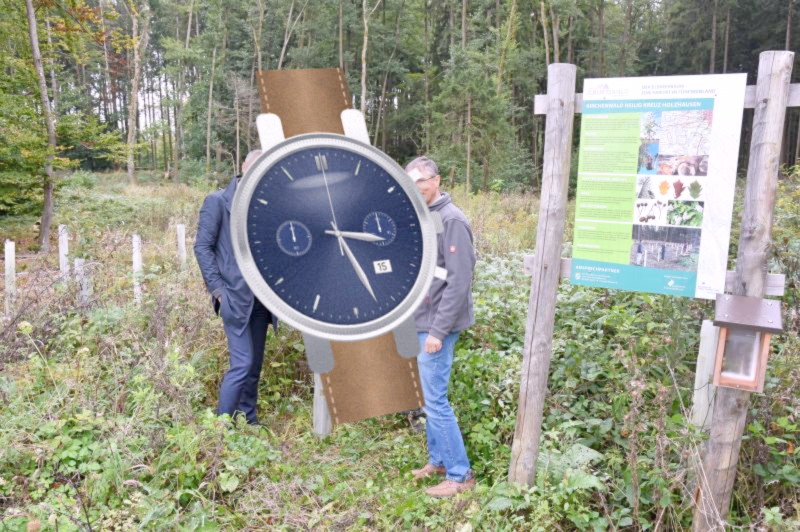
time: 3:27
